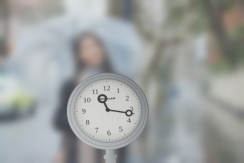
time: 11:17
